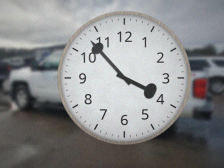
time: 3:53
